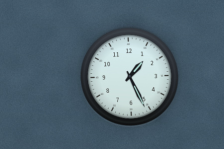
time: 1:26
